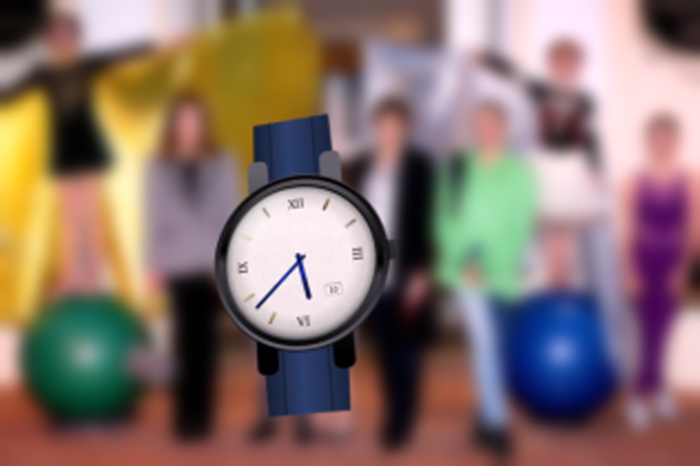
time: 5:38
